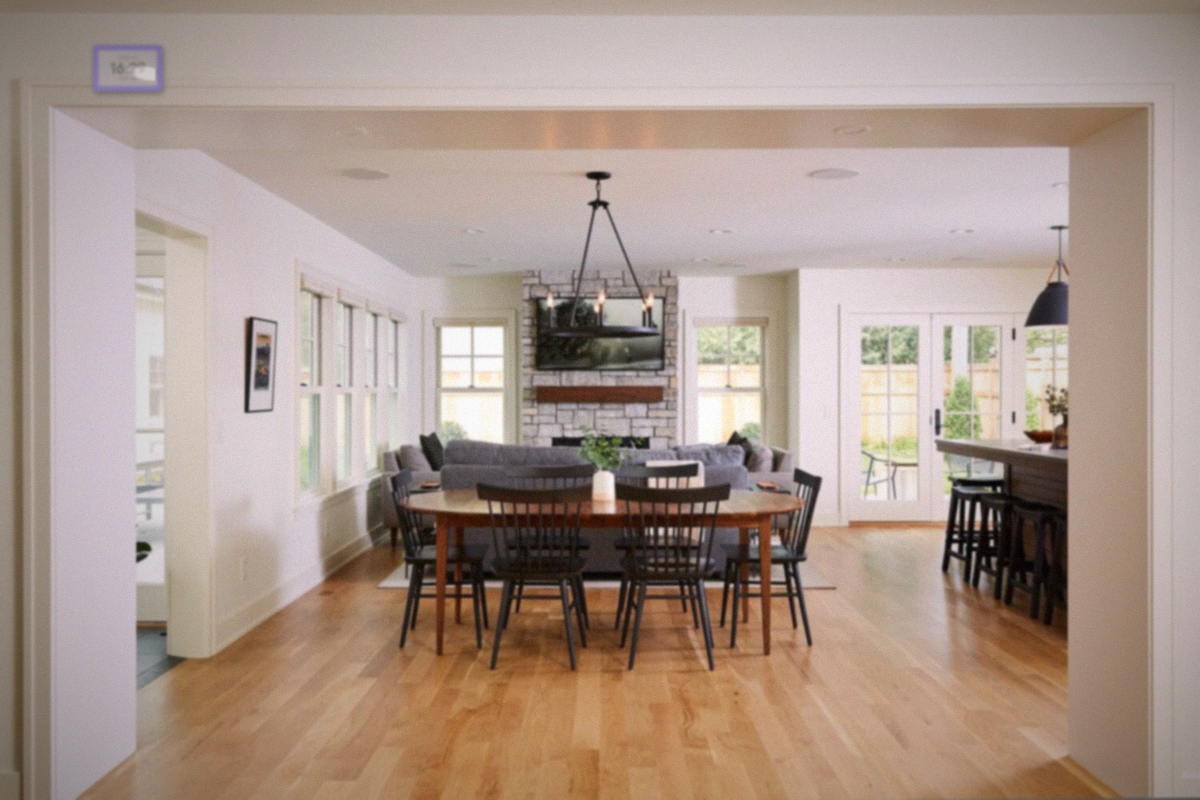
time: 16:29
